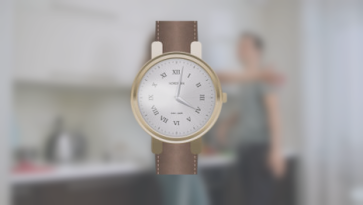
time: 4:02
